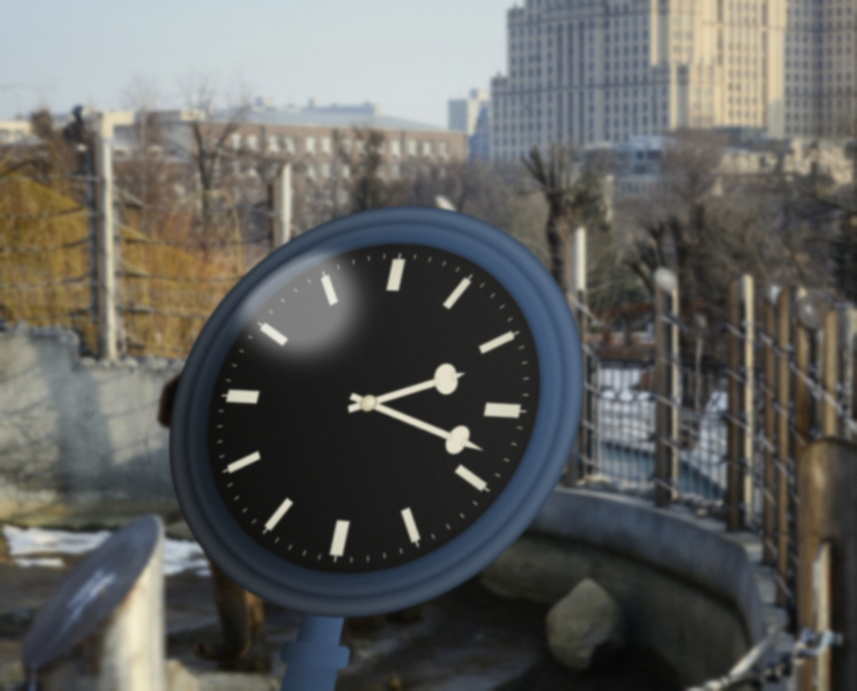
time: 2:18
